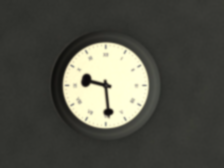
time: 9:29
